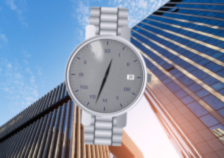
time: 12:33
